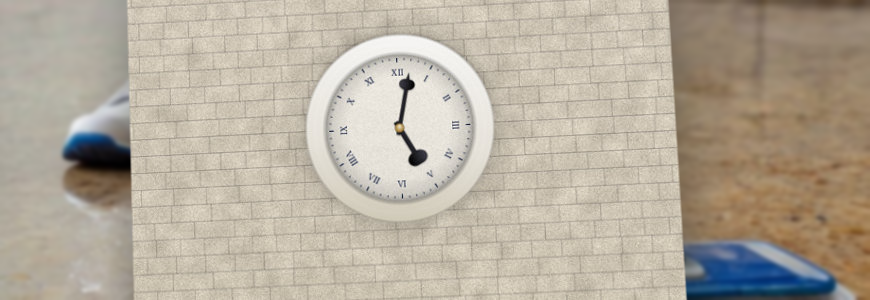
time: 5:02
